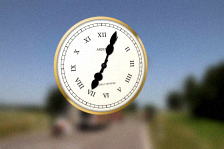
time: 7:04
